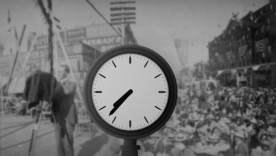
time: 7:37
